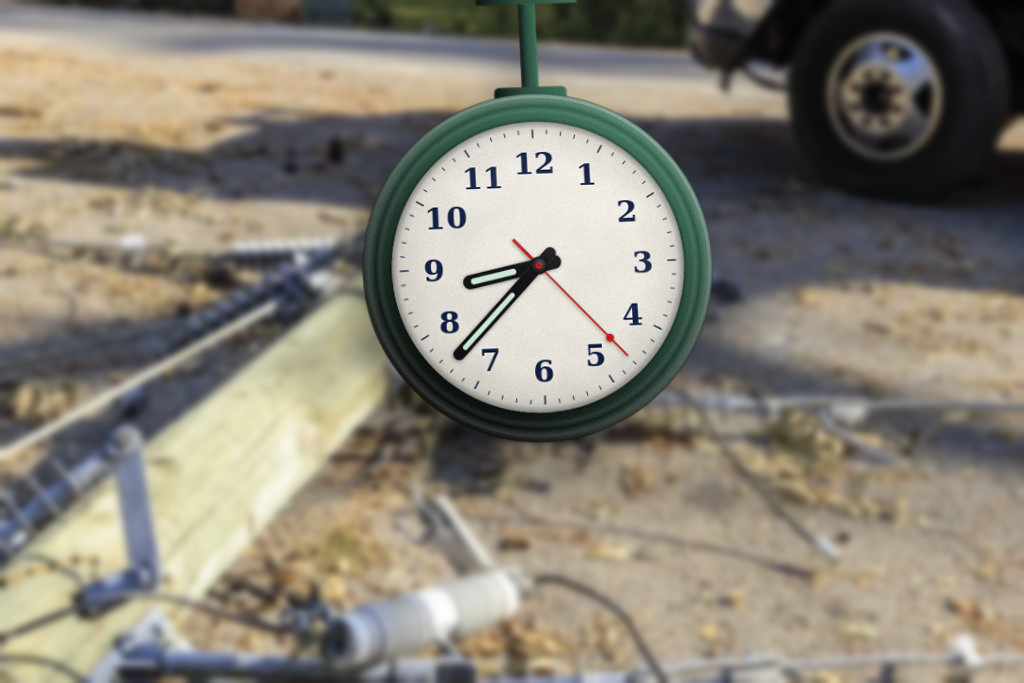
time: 8:37:23
